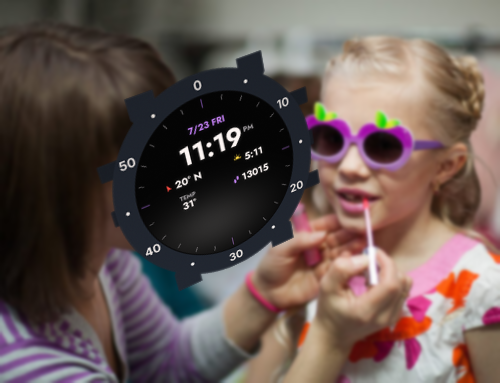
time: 11:19
